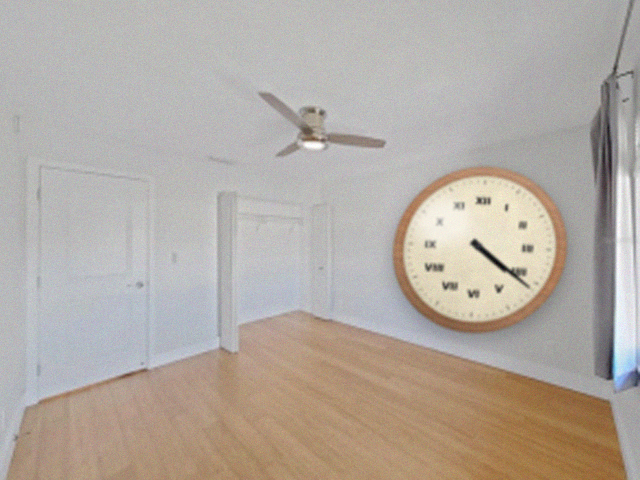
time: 4:21
